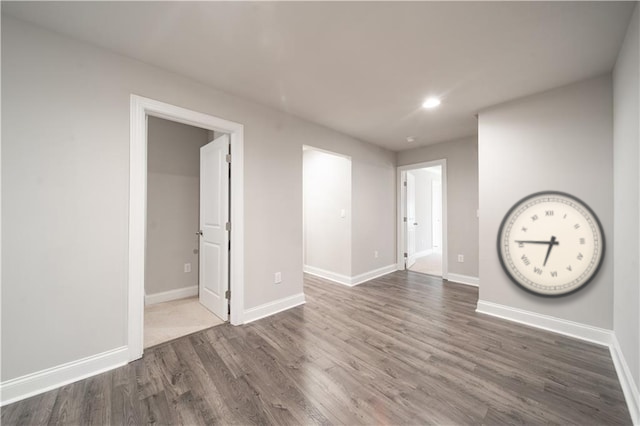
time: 6:46
